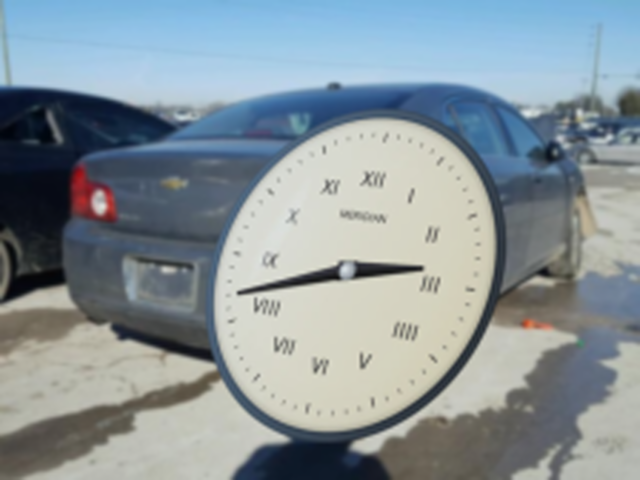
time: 2:42
